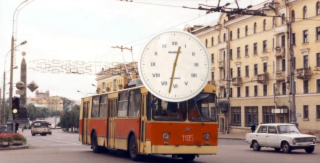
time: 12:32
